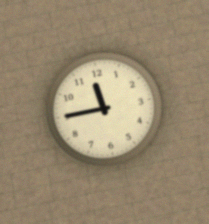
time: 11:45
